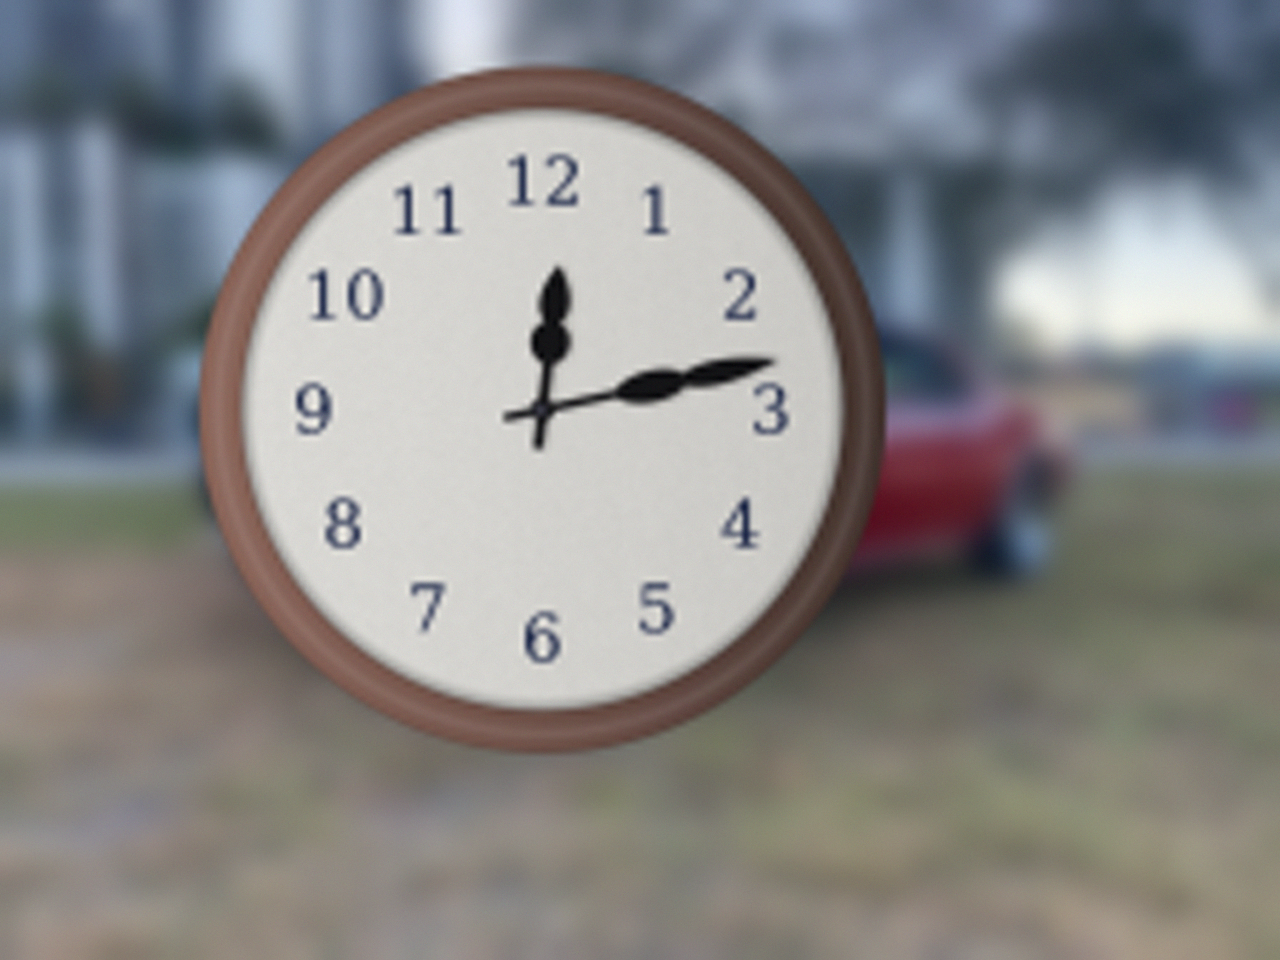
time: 12:13
